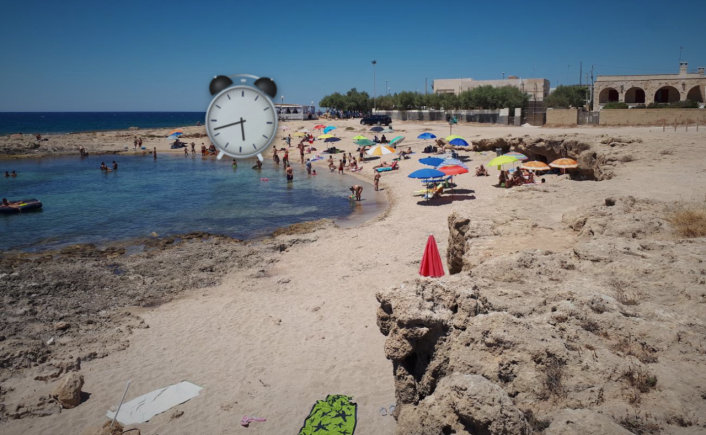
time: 5:42
